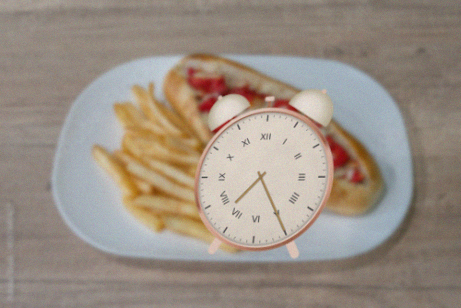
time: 7:25
